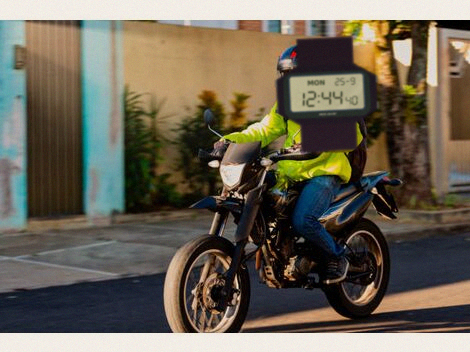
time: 12:44
